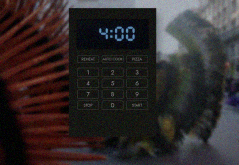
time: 4:00
